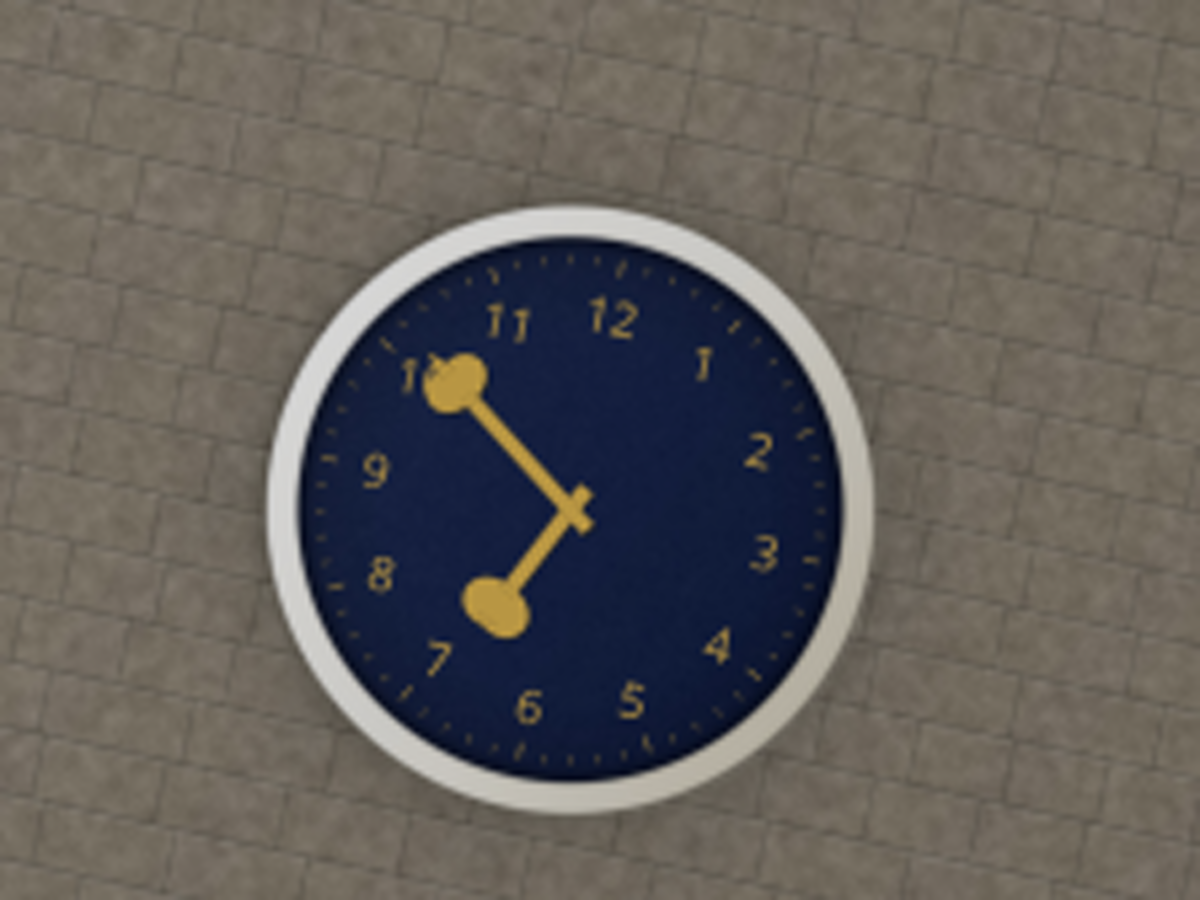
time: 6:51
